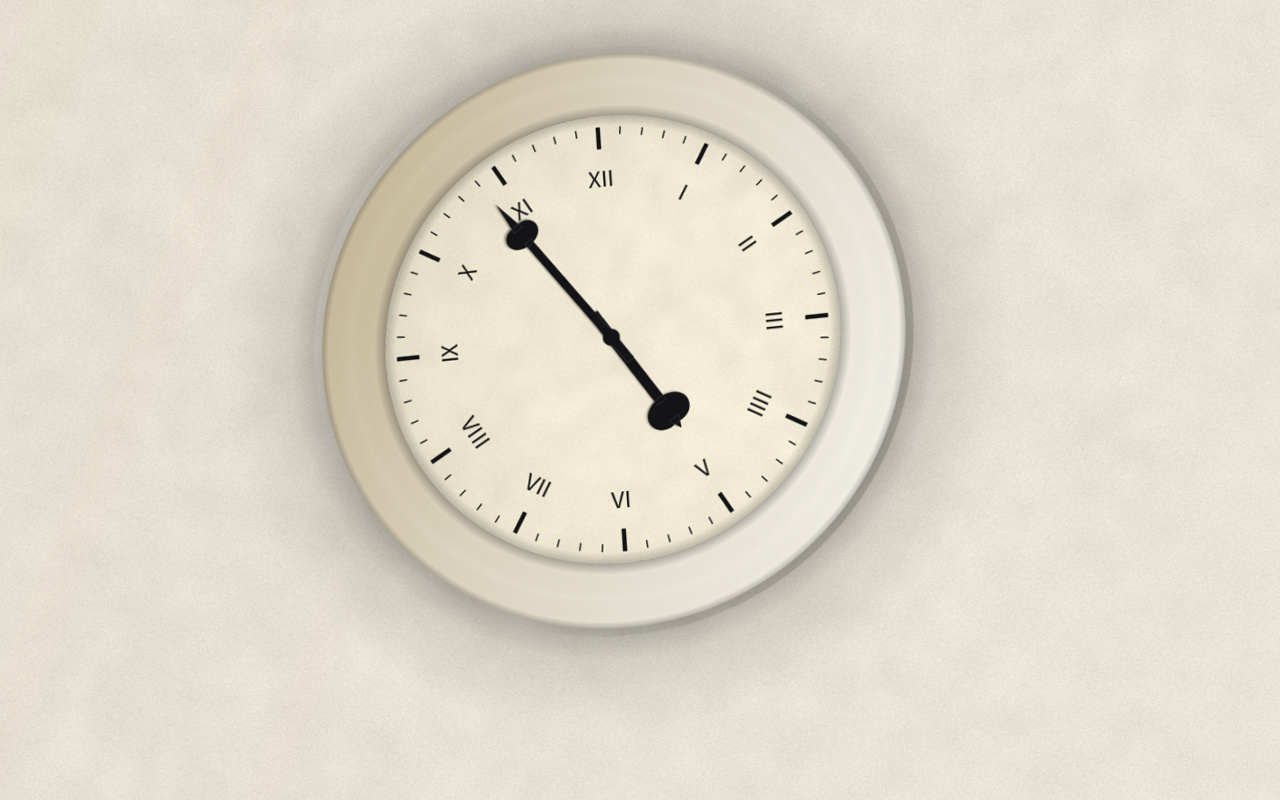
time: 4:54
